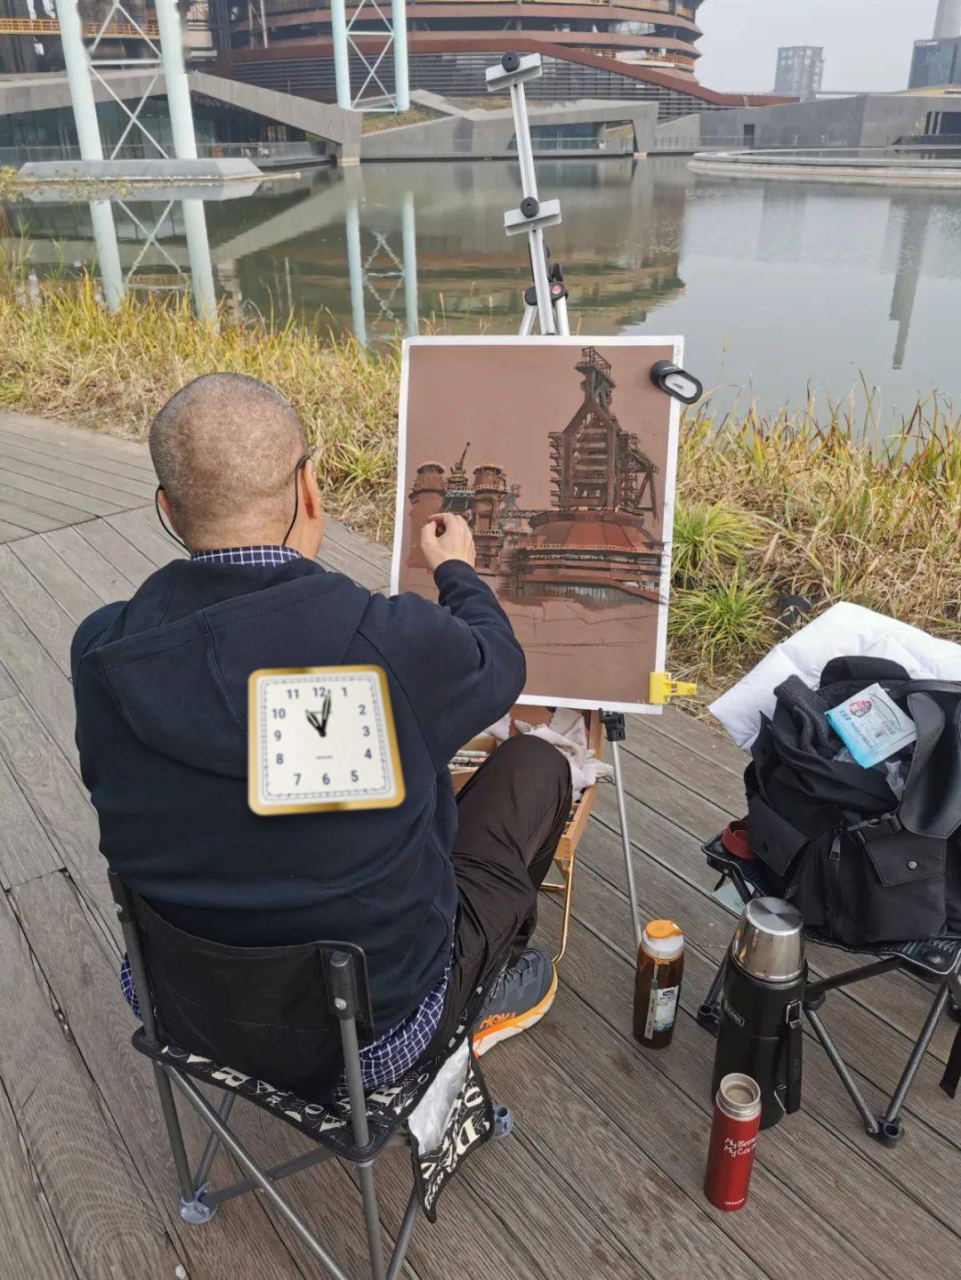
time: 11:02
